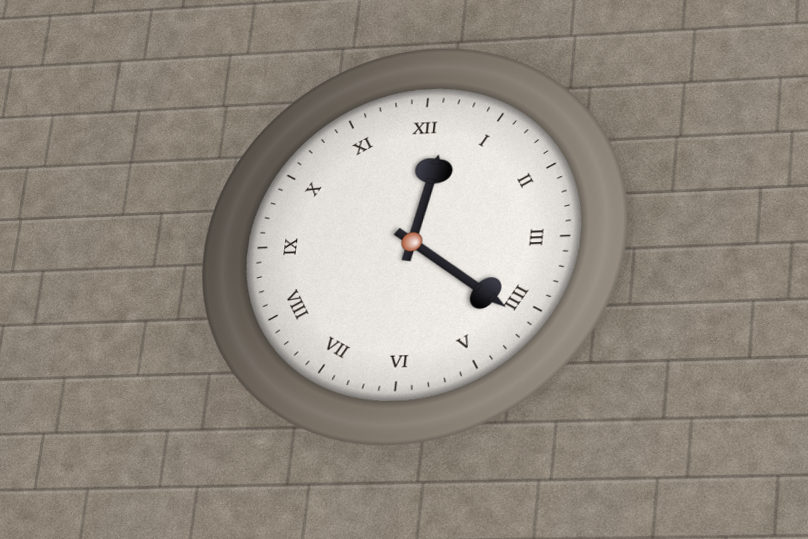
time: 12:21
